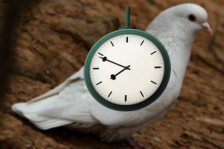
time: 7:49
